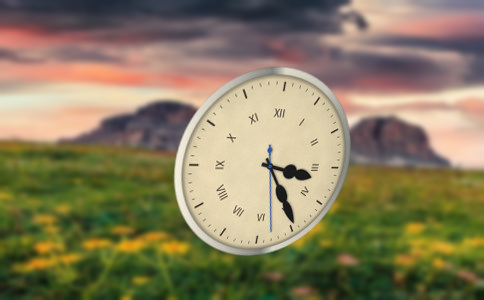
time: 3:24:28
